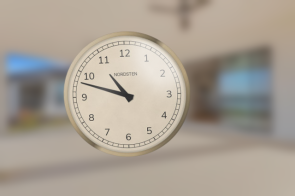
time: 10:48
